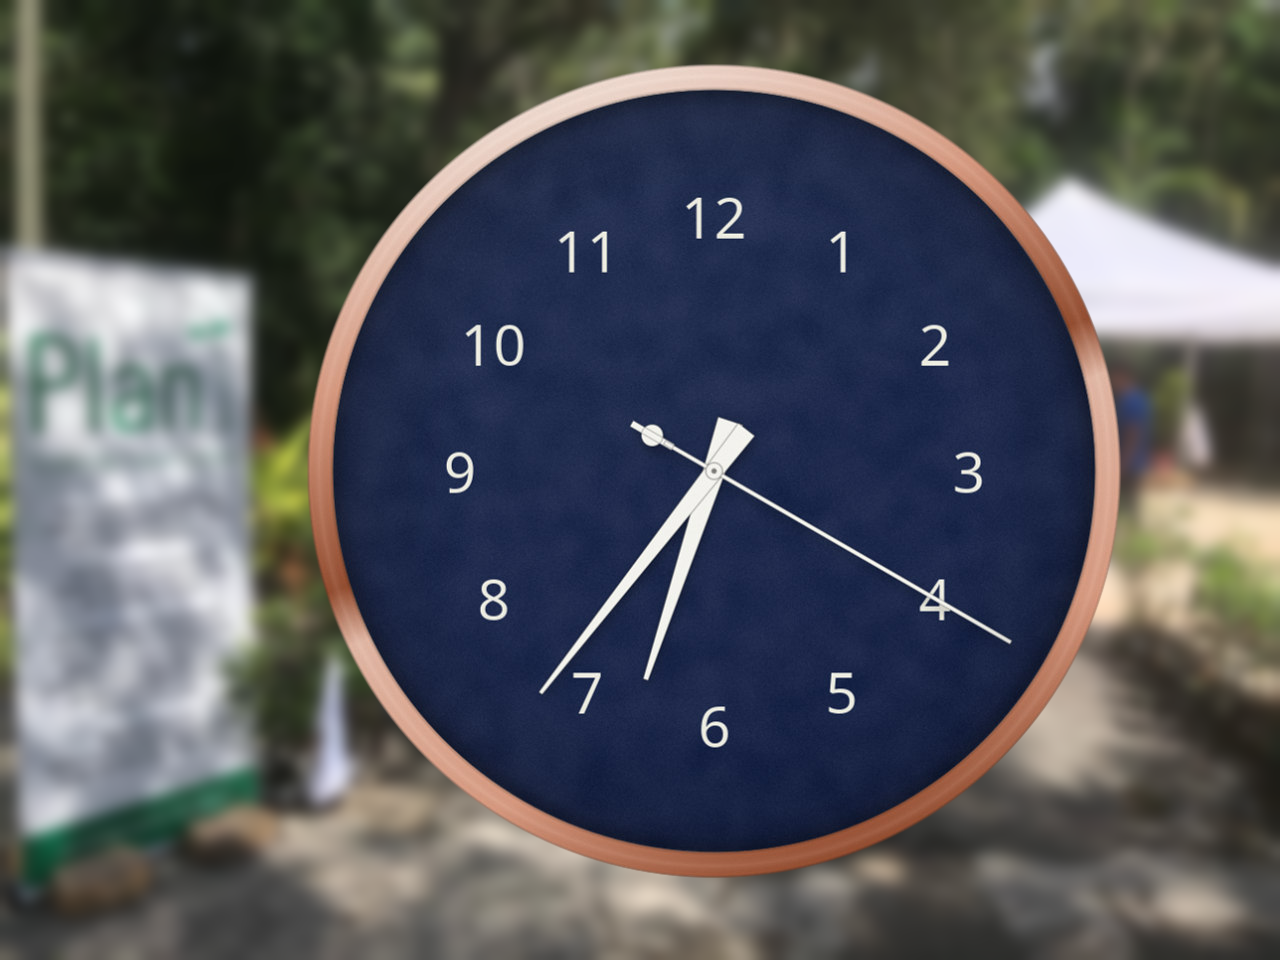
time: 6:36:20
